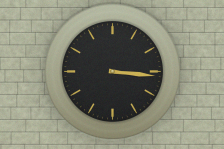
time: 3:16
